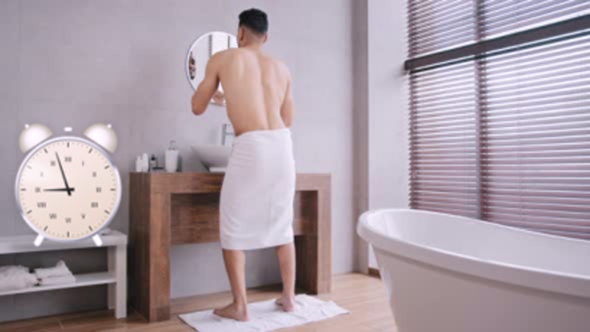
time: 8:57
